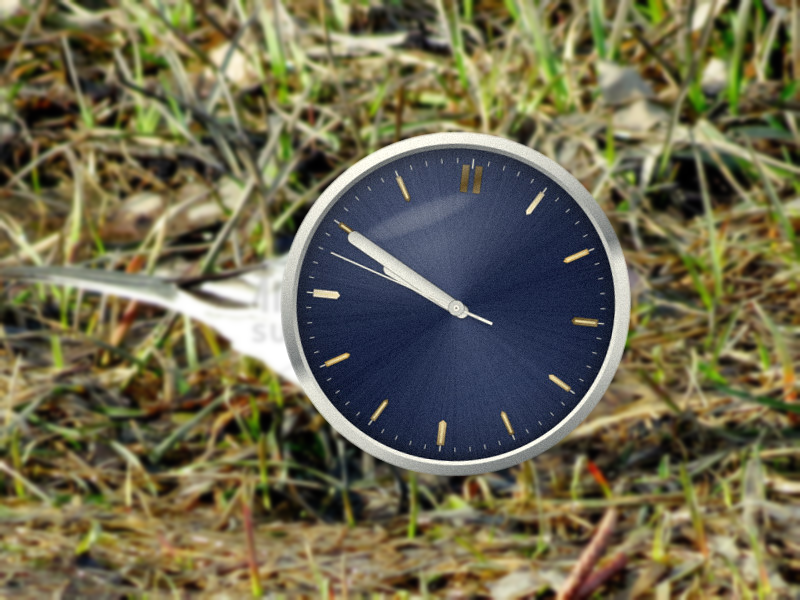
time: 9:49:48
